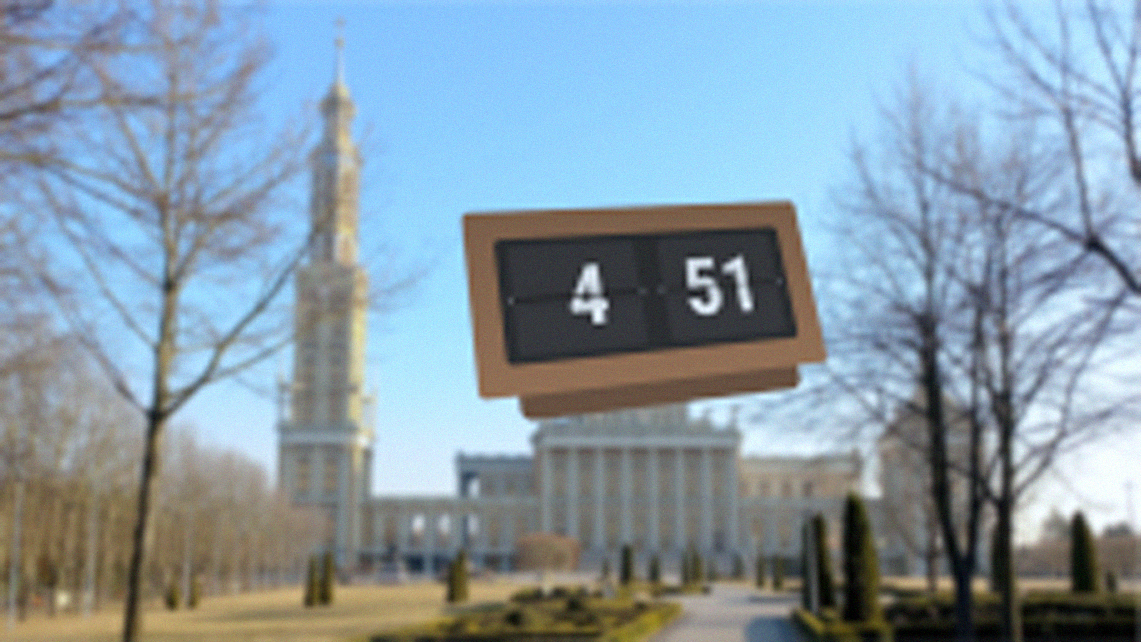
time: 4:51
